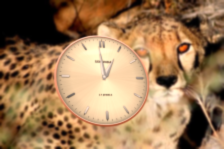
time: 12:59
